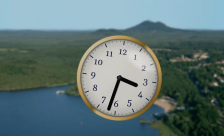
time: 3:32
